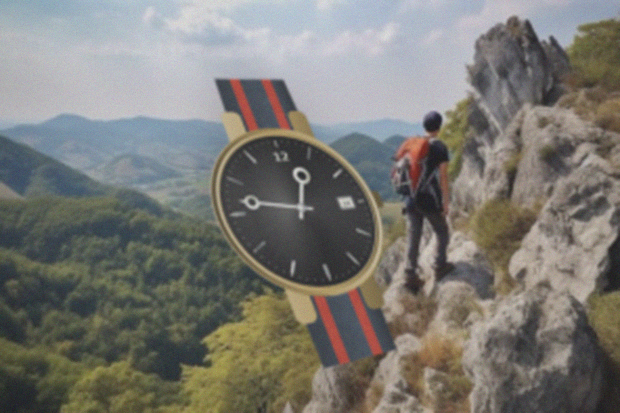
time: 12:47
